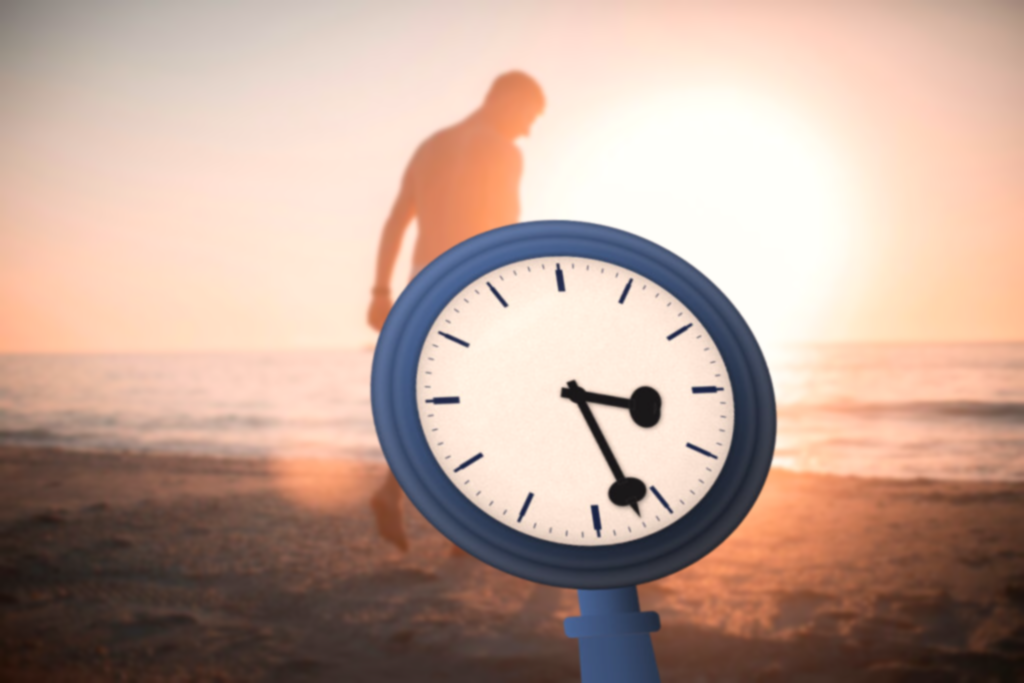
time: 3:27
